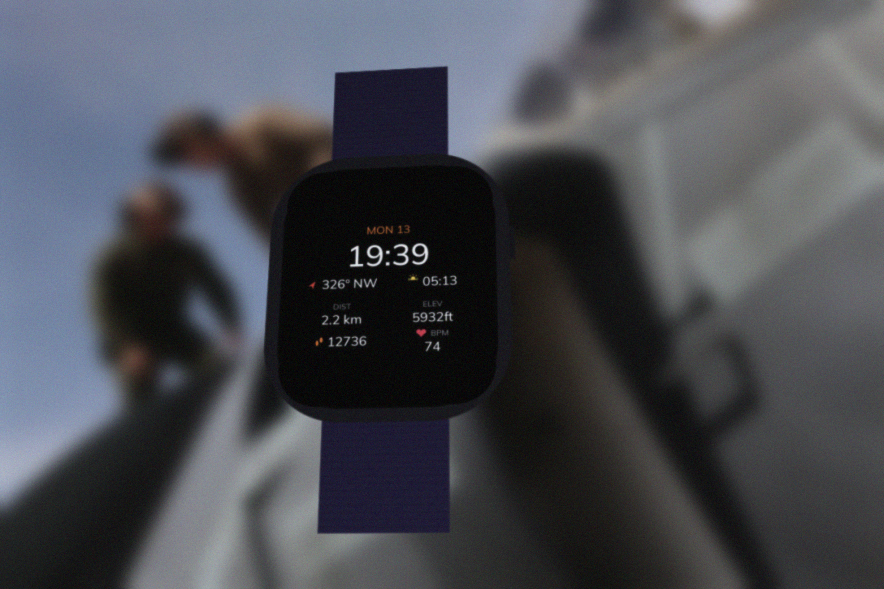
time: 19:39
